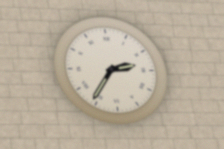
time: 2:36
